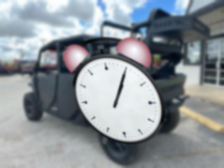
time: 1:05
